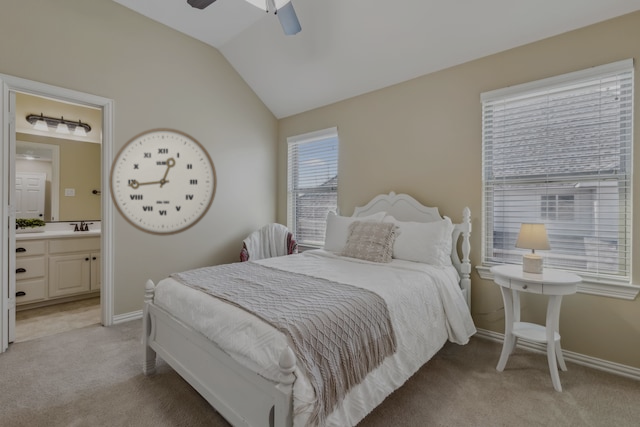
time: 12:44
